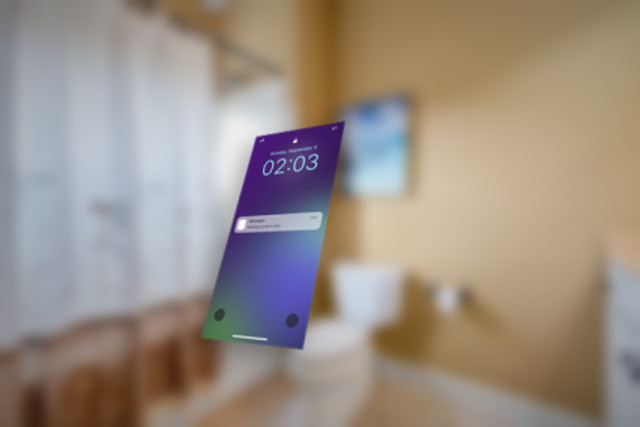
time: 2:03
